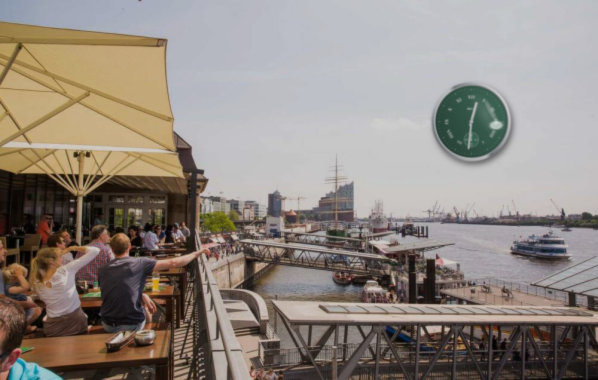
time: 12:31
